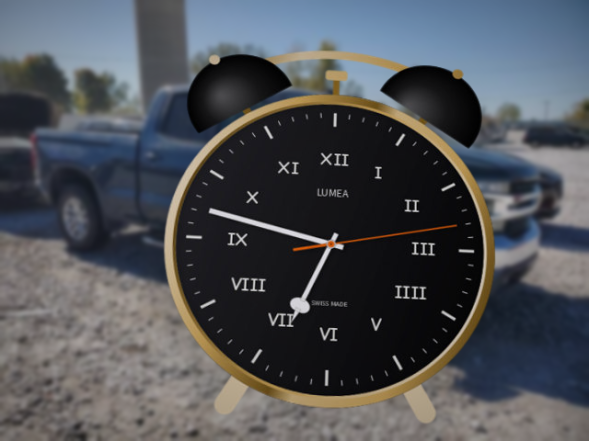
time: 6:47:13
